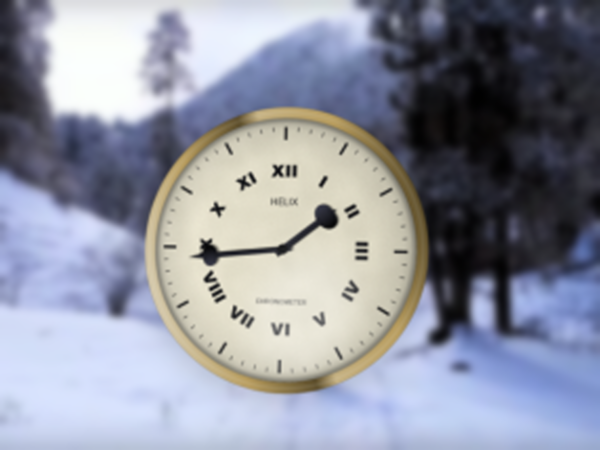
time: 1:44
